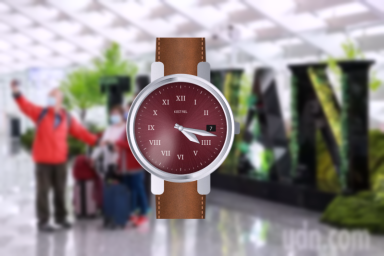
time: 4:17
